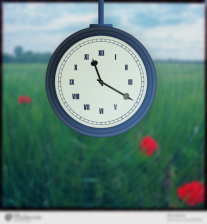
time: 11:20
